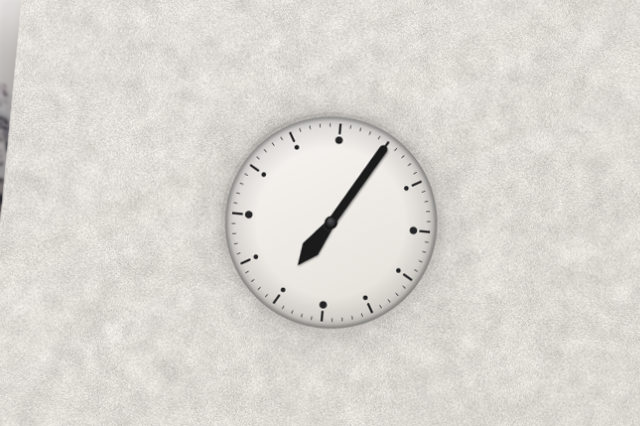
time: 7:05
